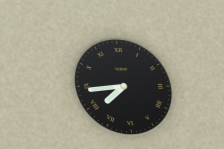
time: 7:44
